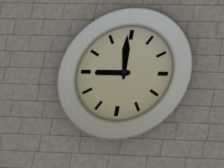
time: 8:59
